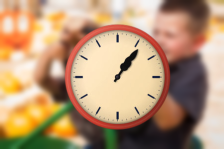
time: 1:06
